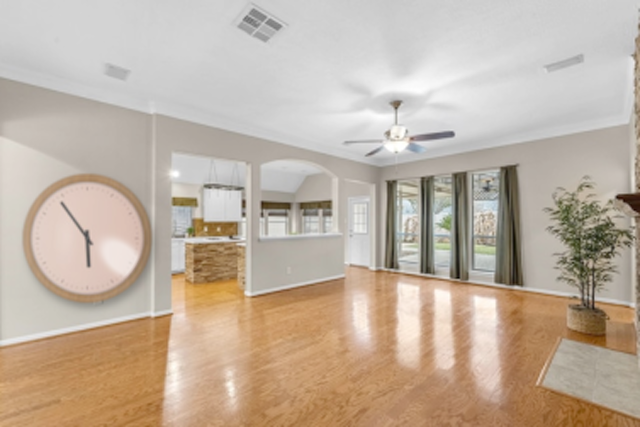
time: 5:54
